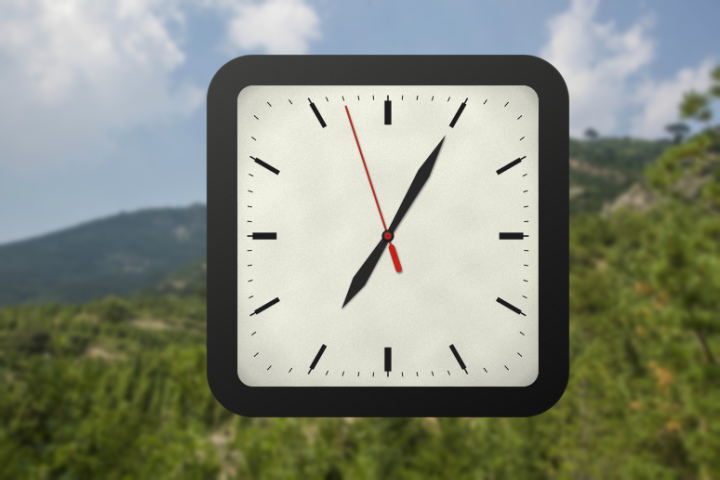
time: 7:04:57
